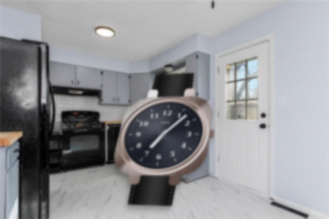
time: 7:07
